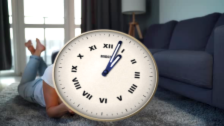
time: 1:03
